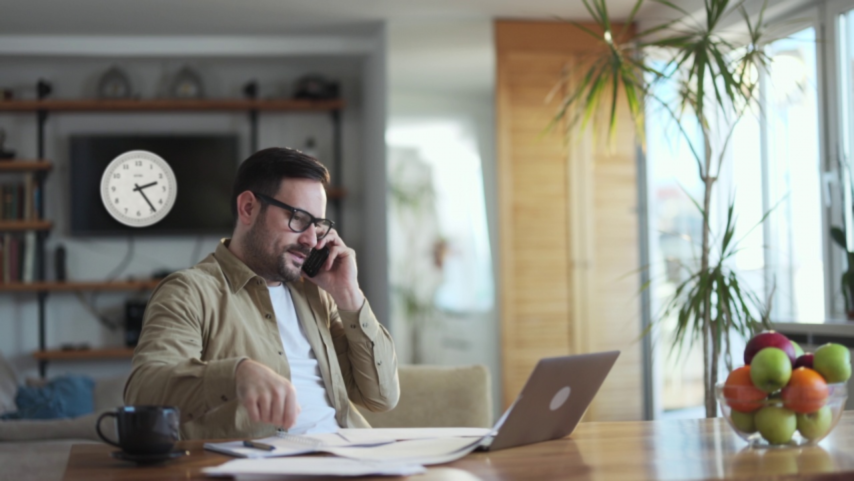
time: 2:24
